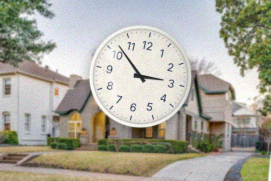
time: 2:52
